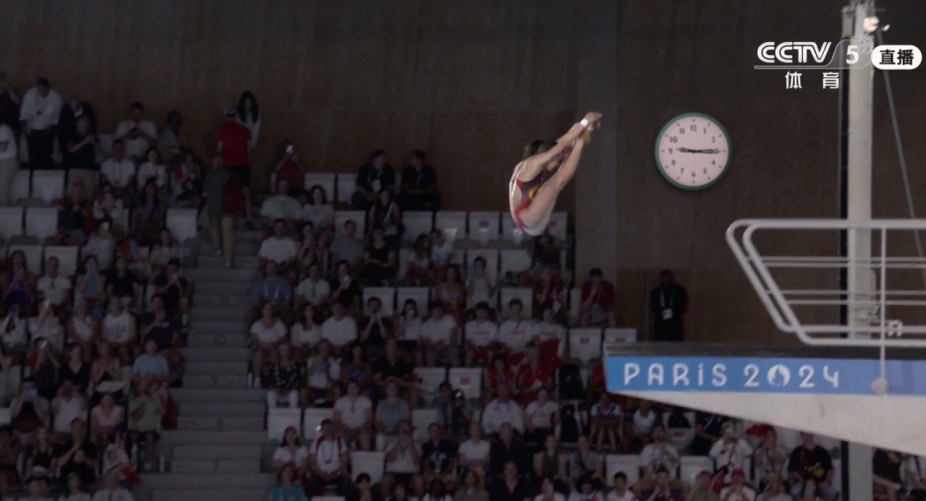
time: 9:15
